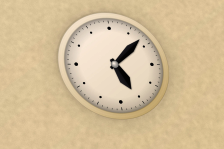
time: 5:08
